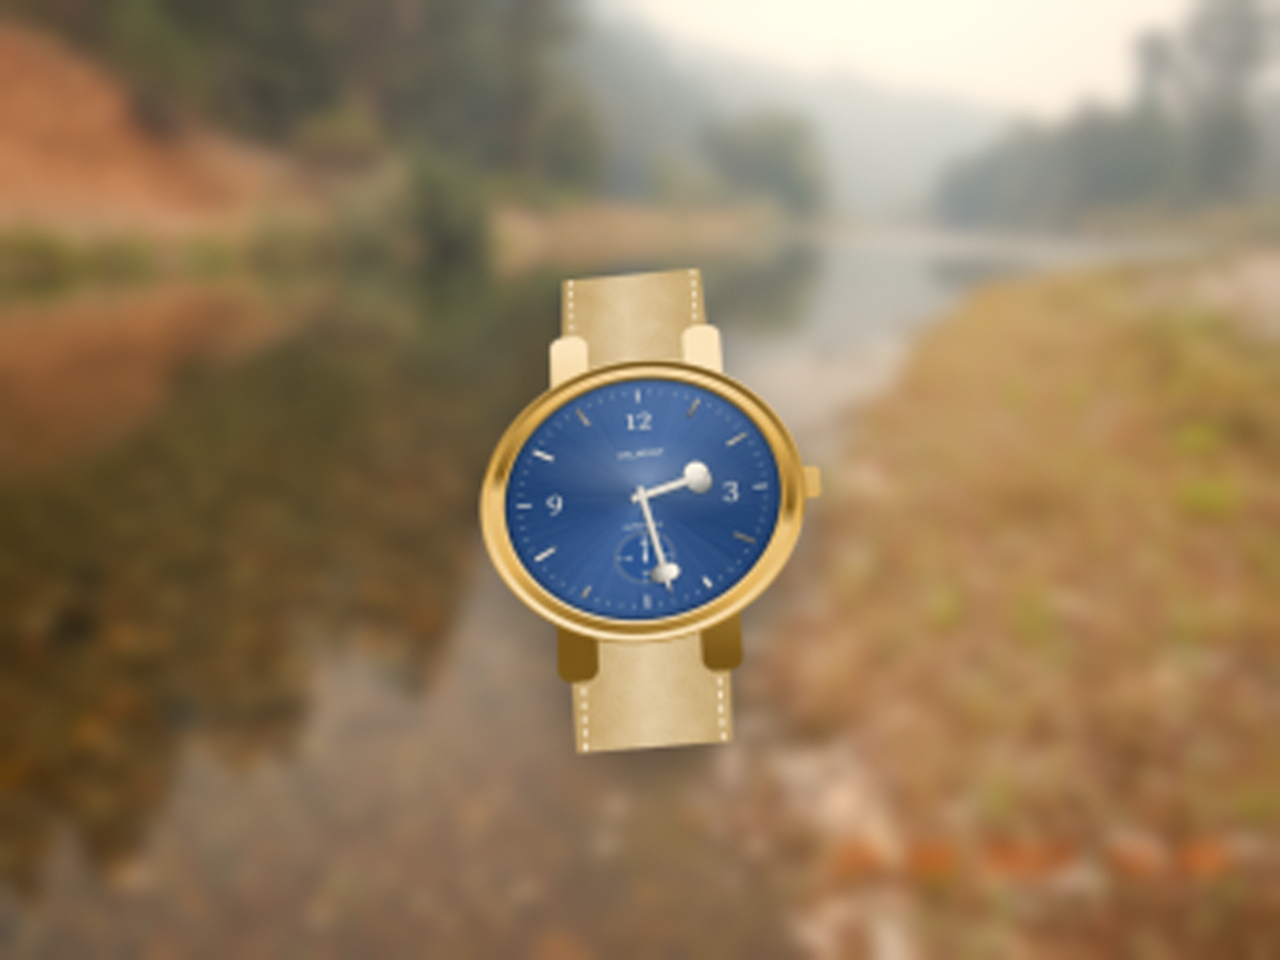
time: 2:28
